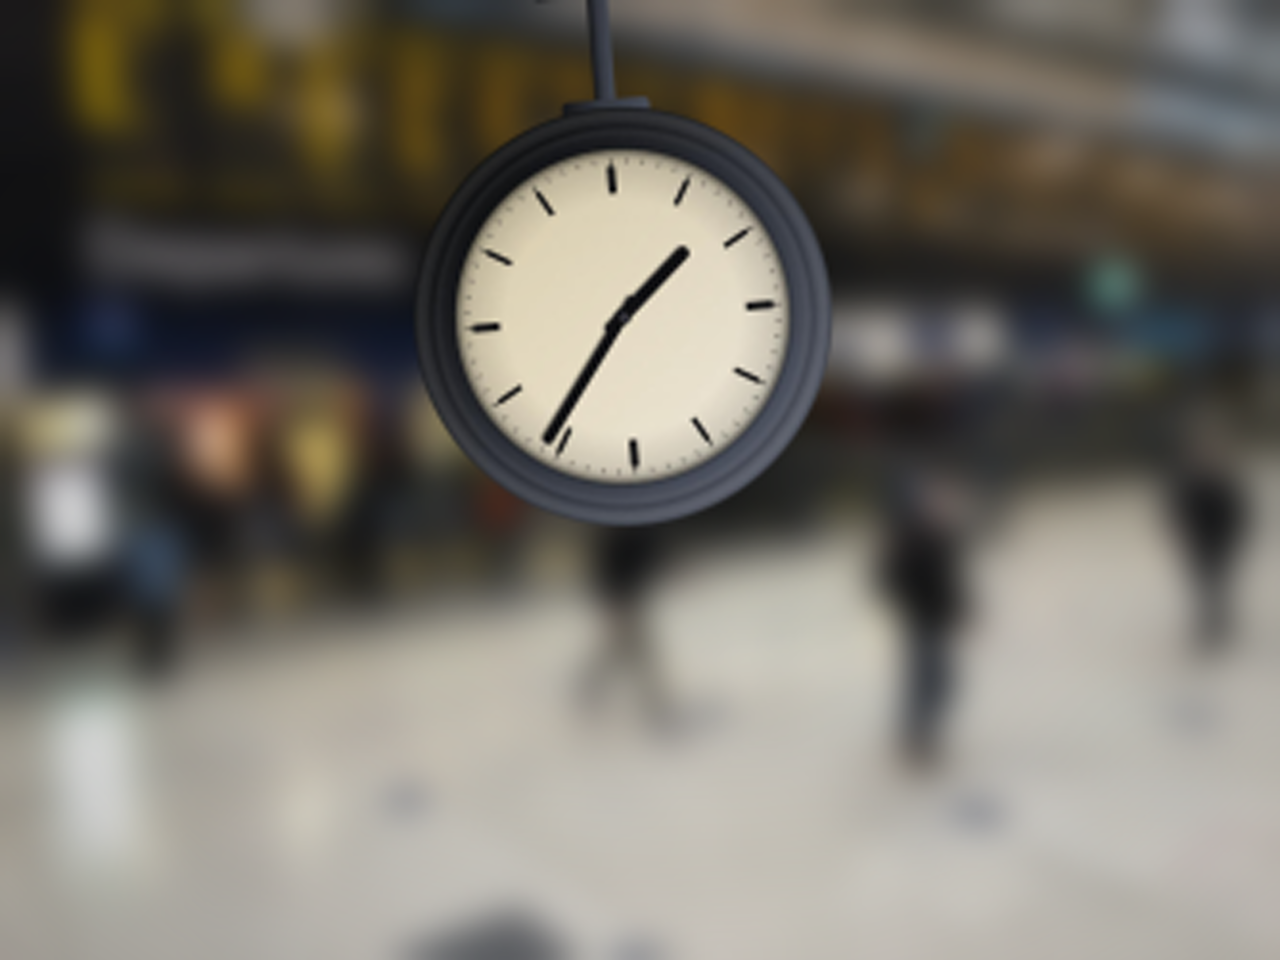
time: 1:36
